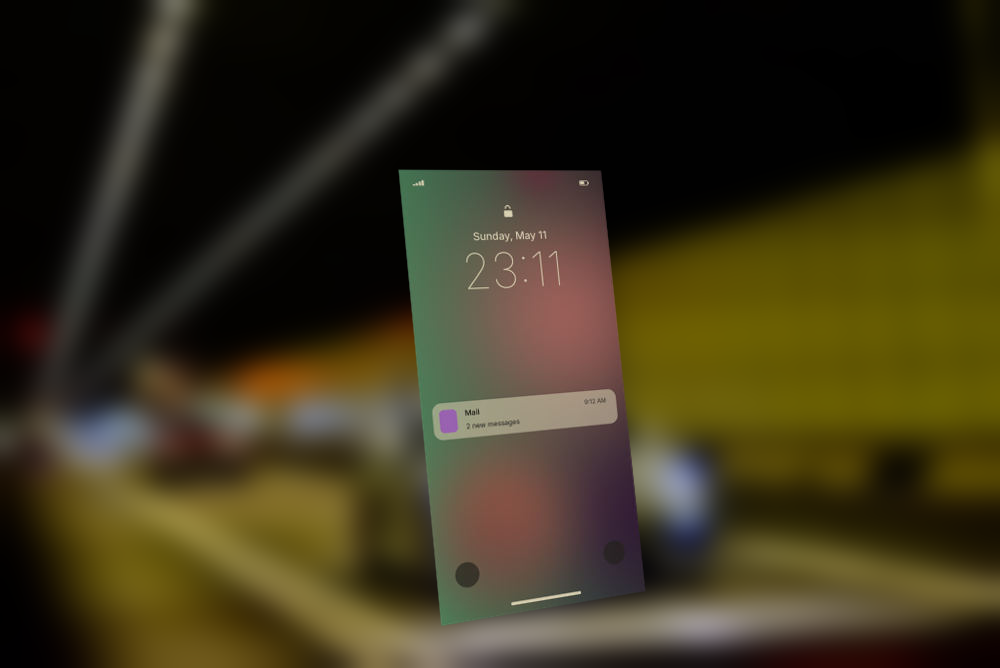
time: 23:11
